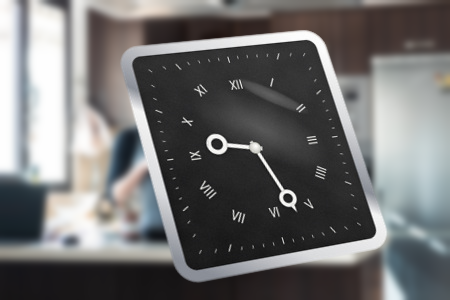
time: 9:27
